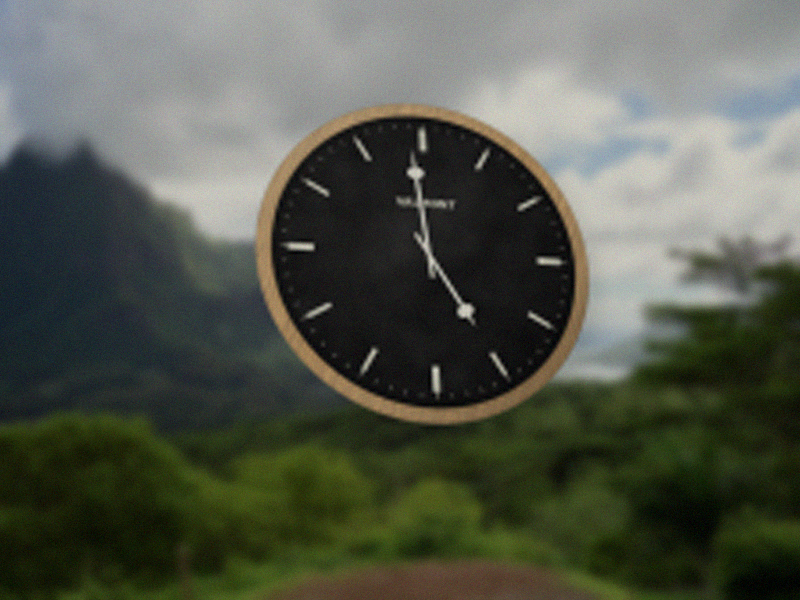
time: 4:59
